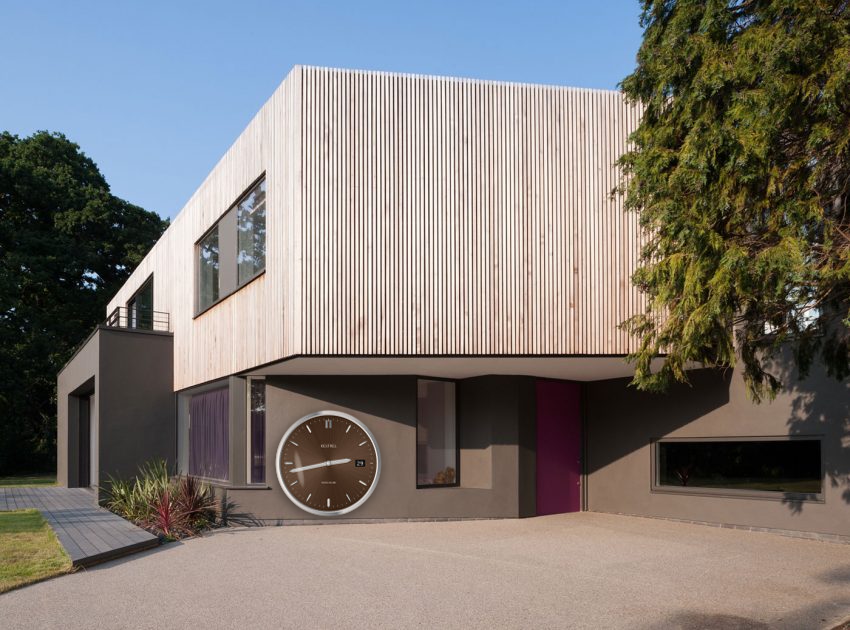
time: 2:43
